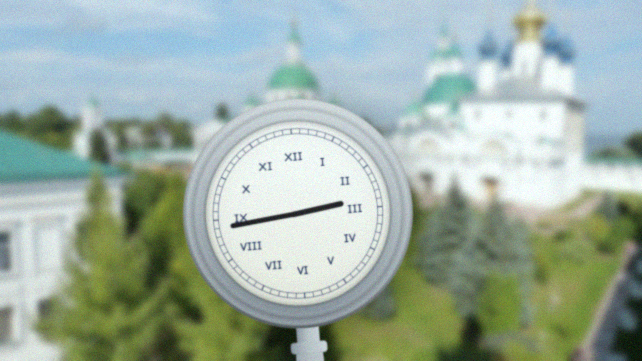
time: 2:44
